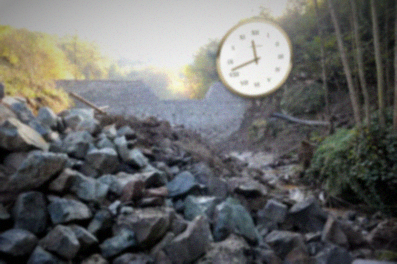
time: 11:42
